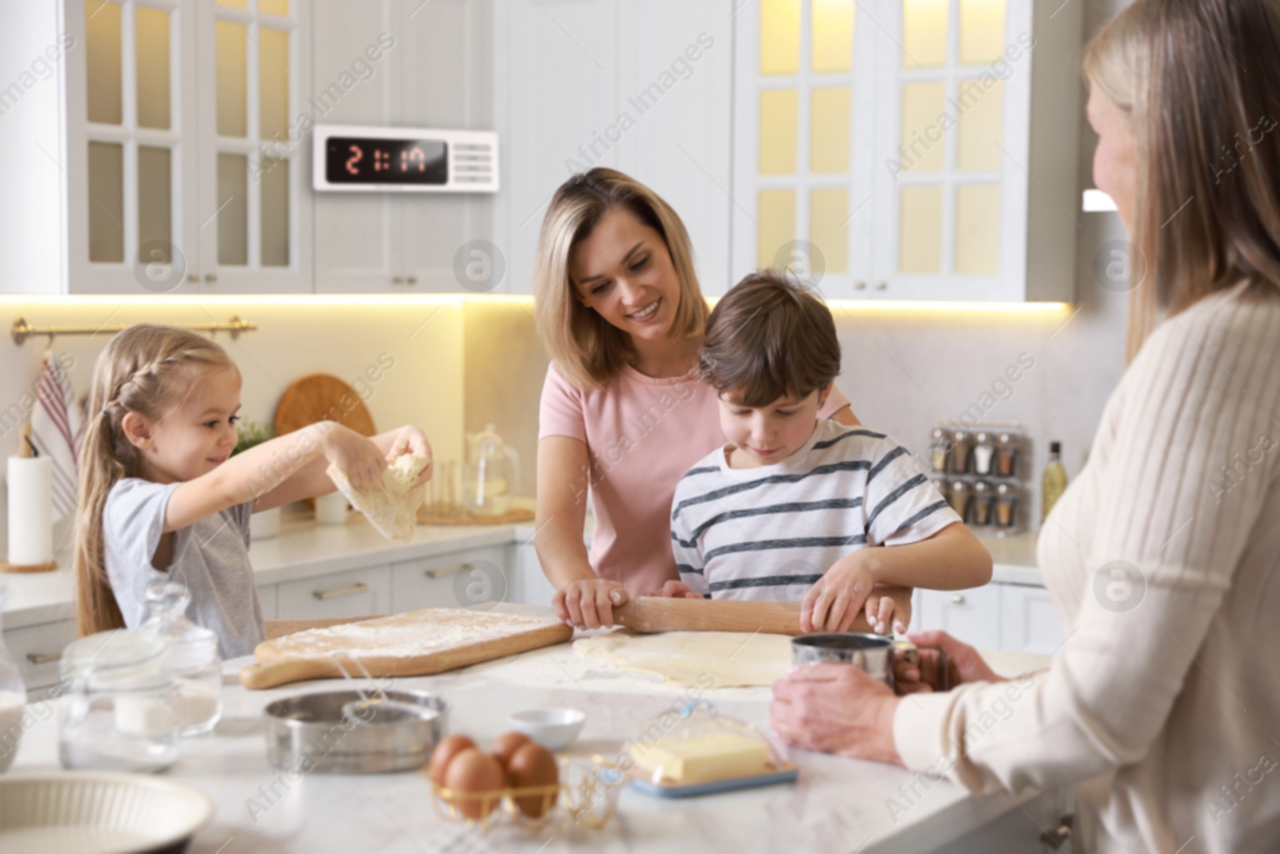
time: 21:17
